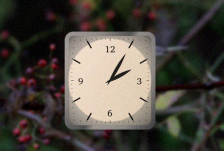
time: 2:05
